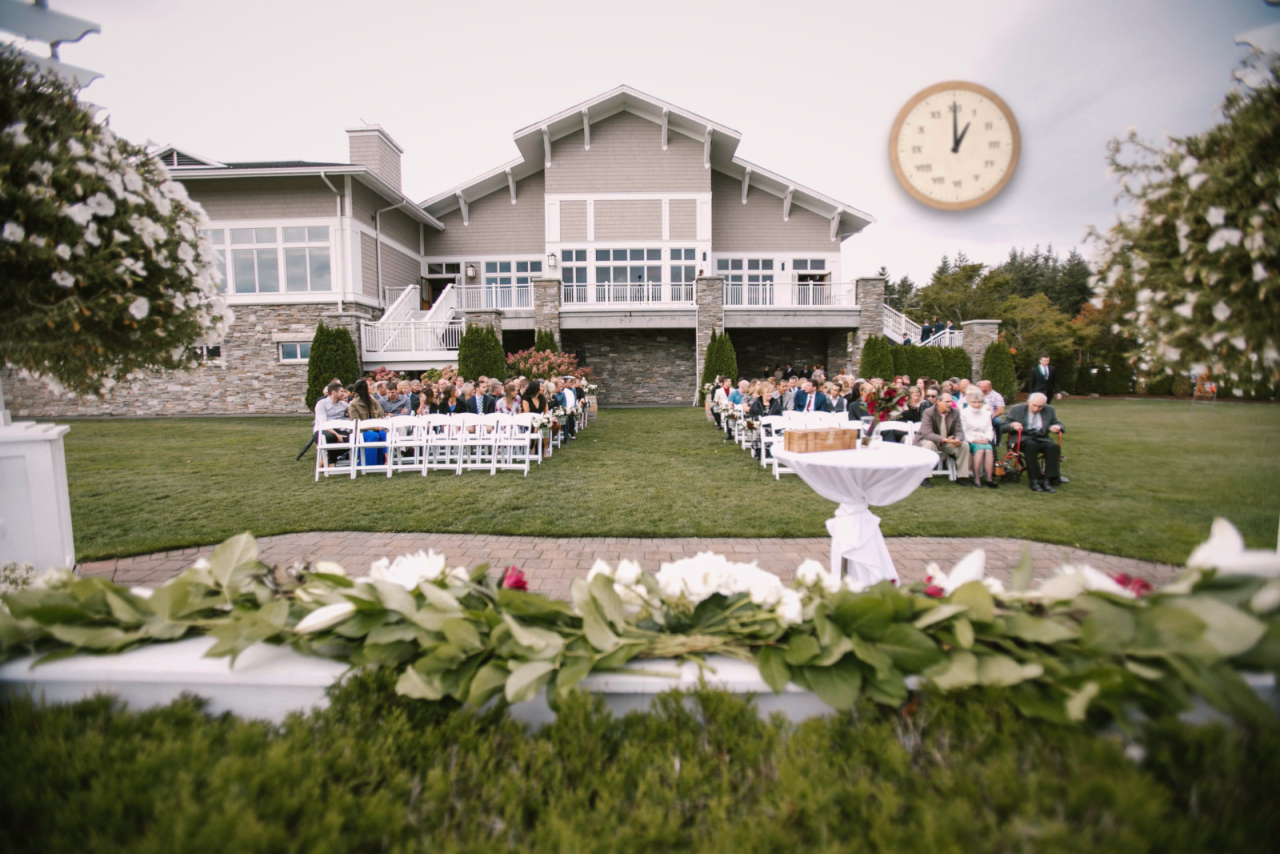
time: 1:00
